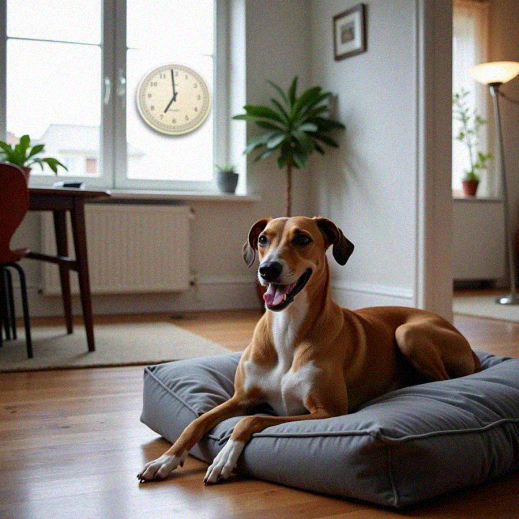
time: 6:59
